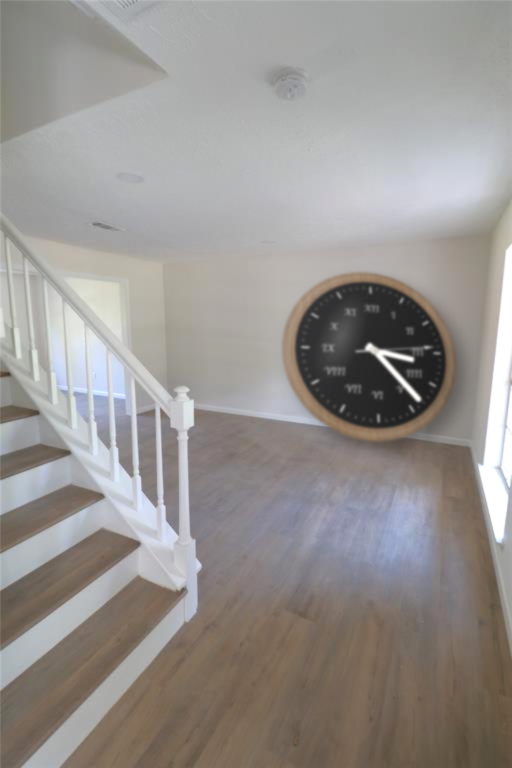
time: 3:23:14
